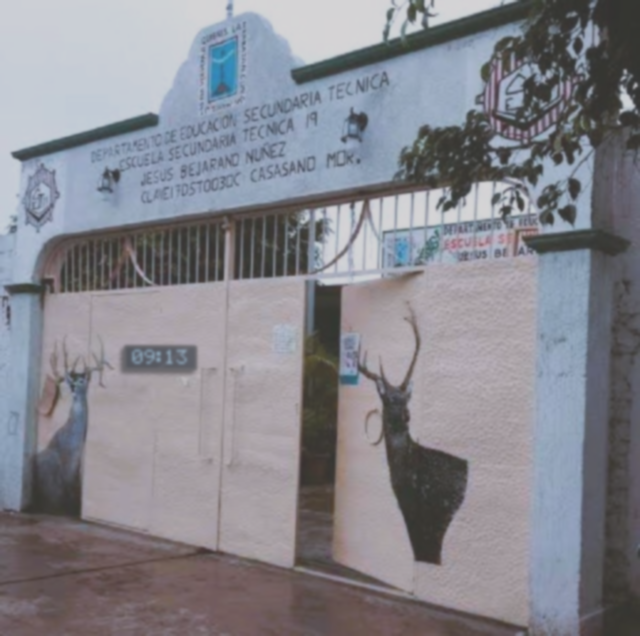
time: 9:13
